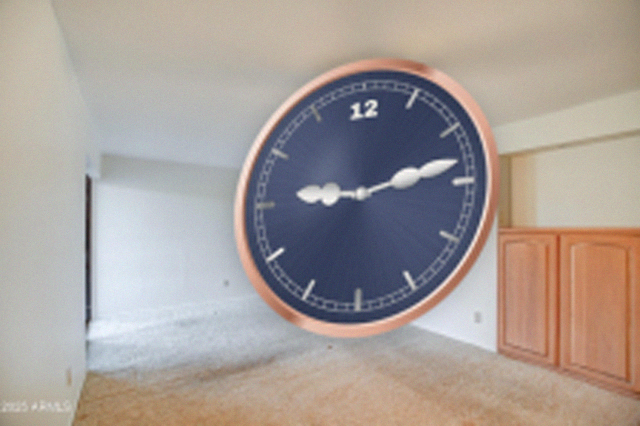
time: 9:13
